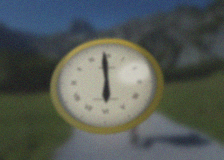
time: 5:59
